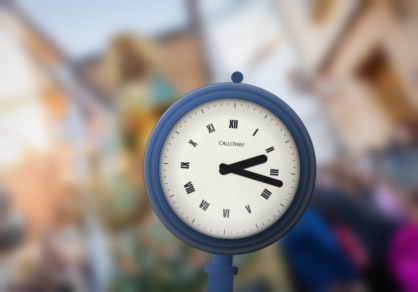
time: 2:17
